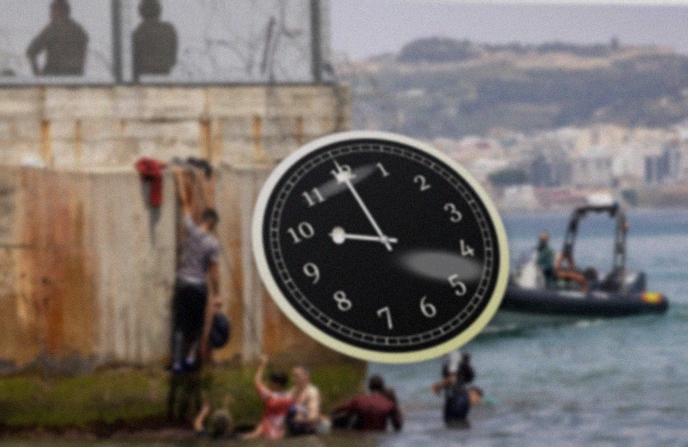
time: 10:00
